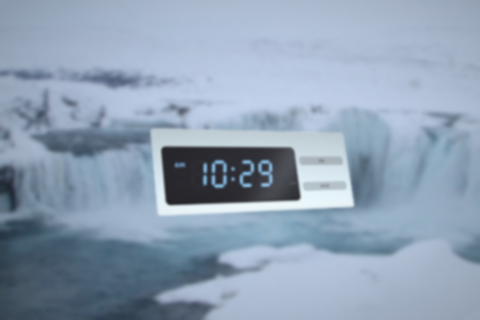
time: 10:29
